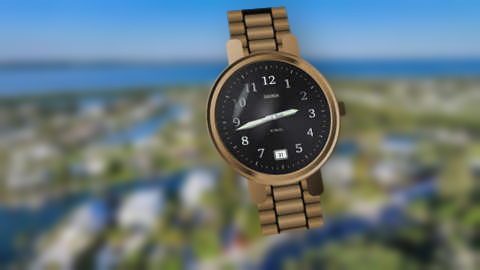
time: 2:43
